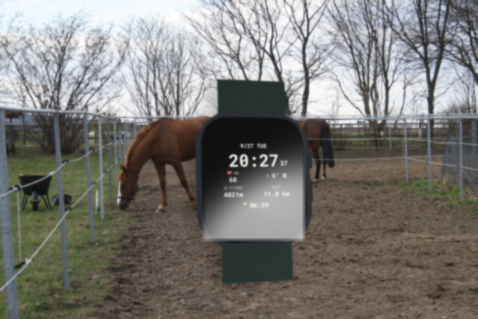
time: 20:27
